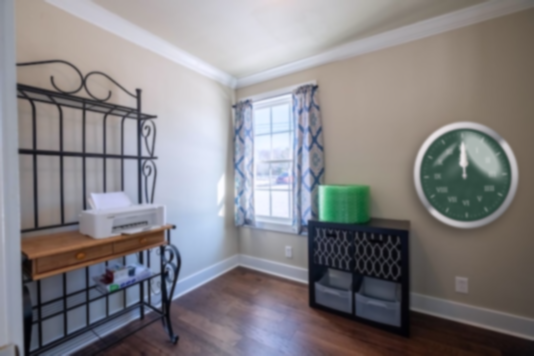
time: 12:00
